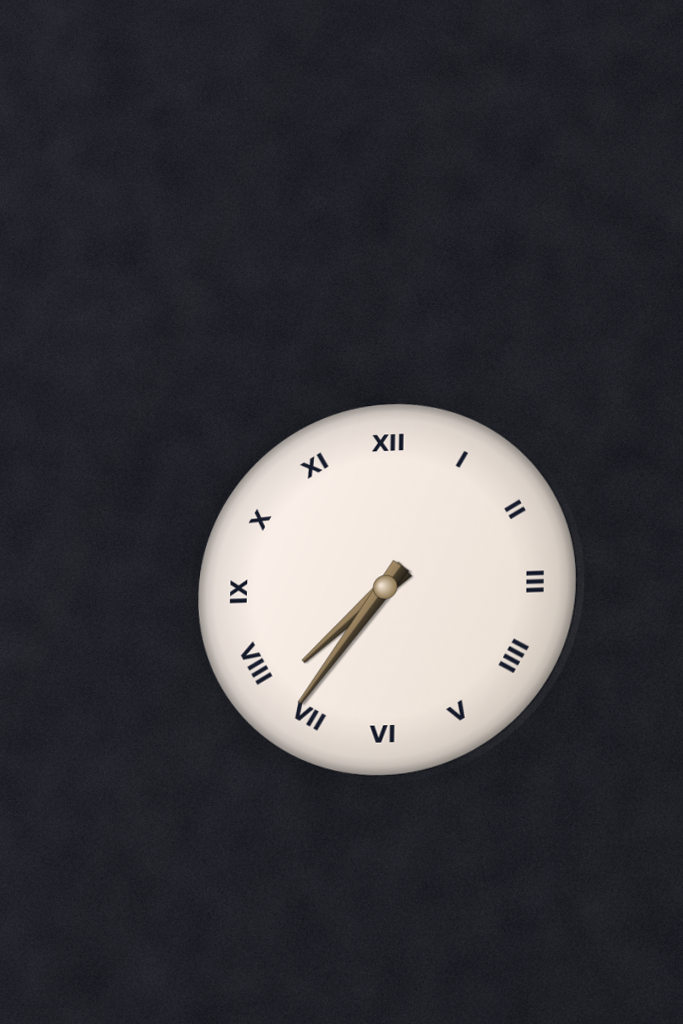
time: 7:36
